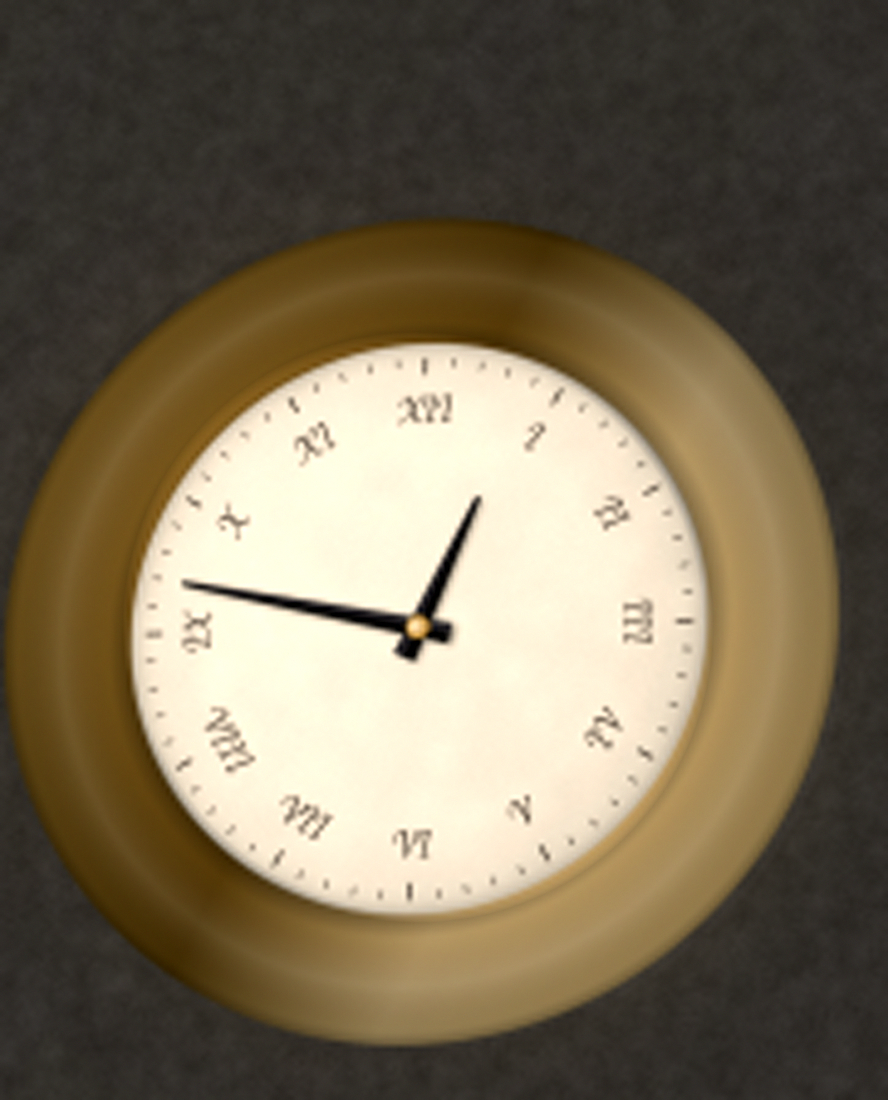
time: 12:47
